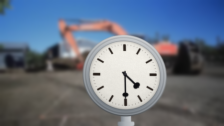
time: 4:30
